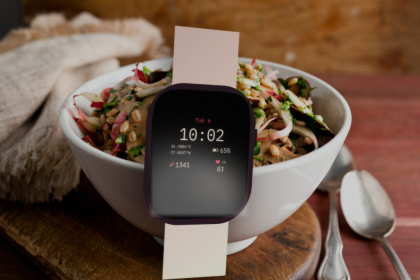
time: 10:02
